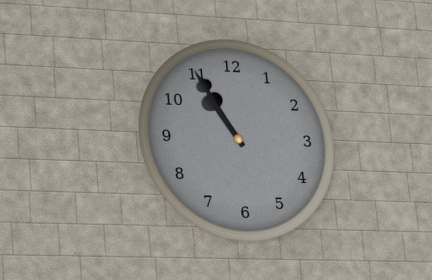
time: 10:55
